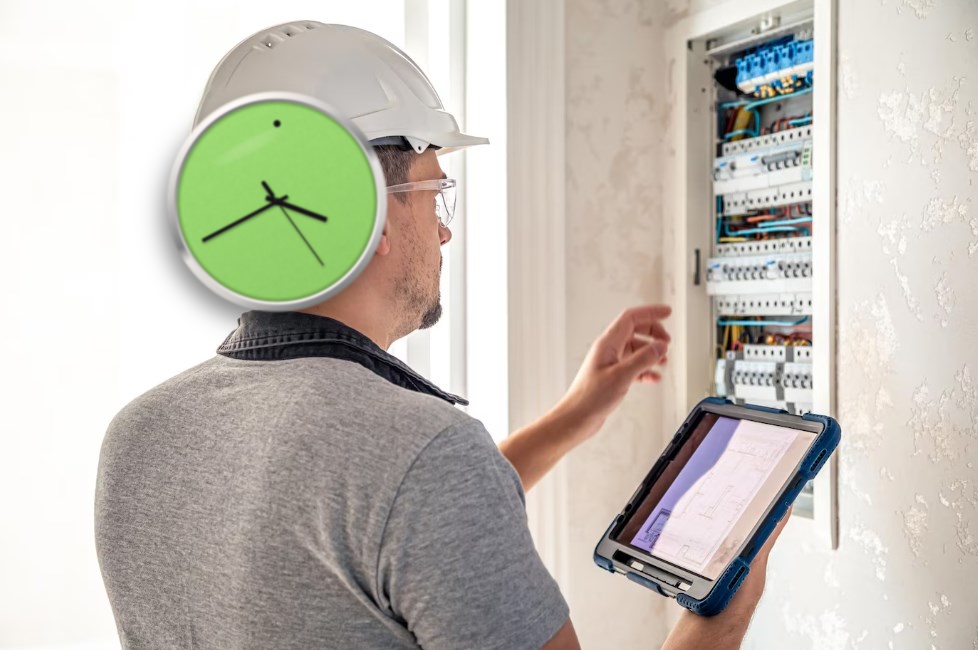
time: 3:40:24
